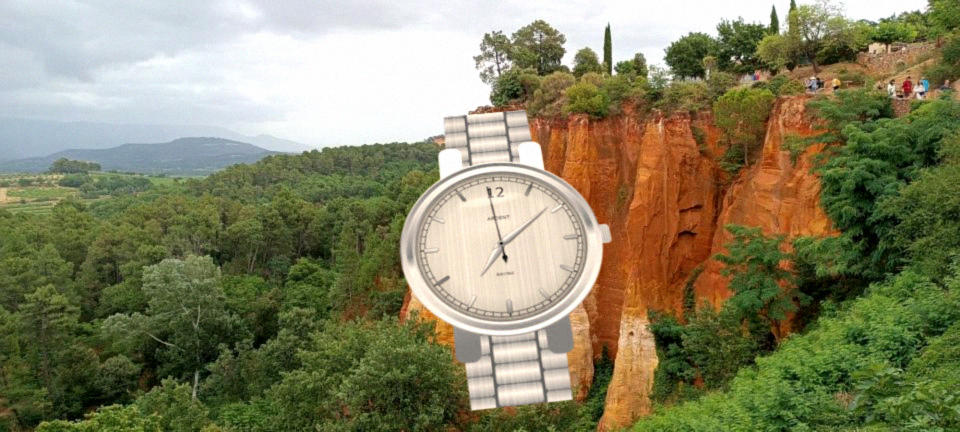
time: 7:08:59
